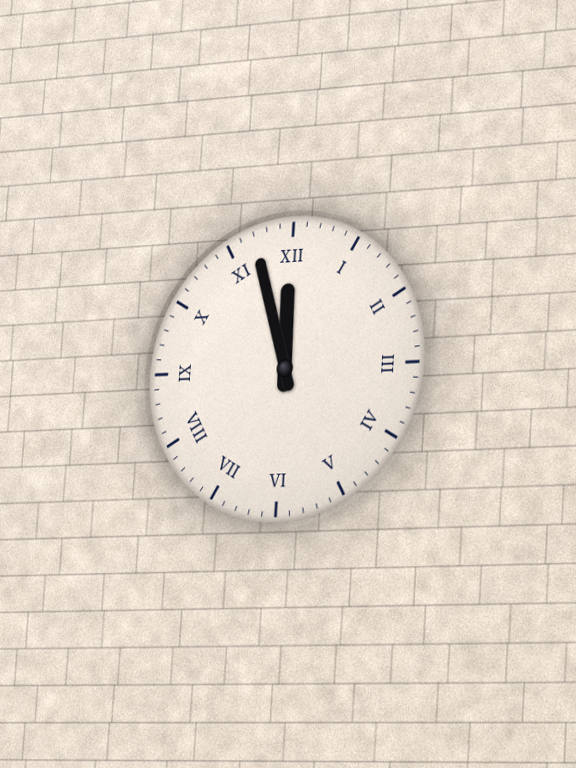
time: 11:57
